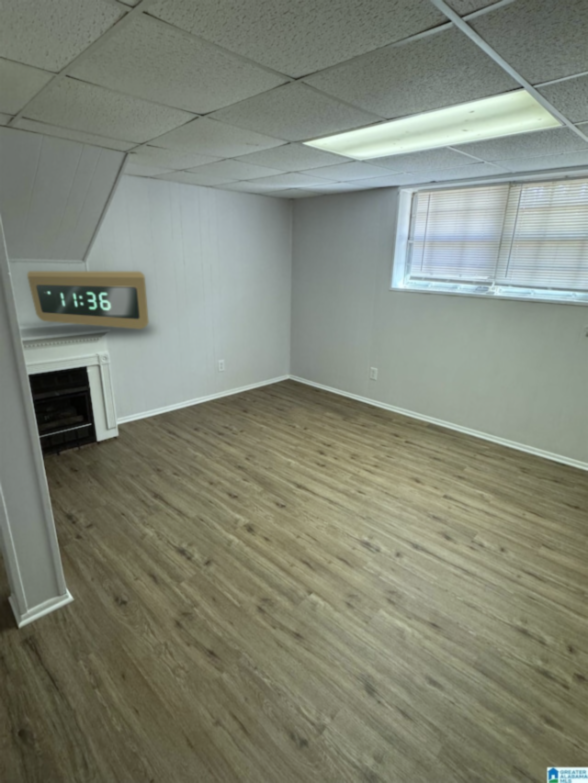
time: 11:36
